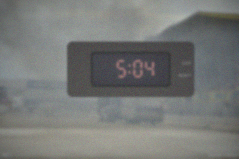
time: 5:04
